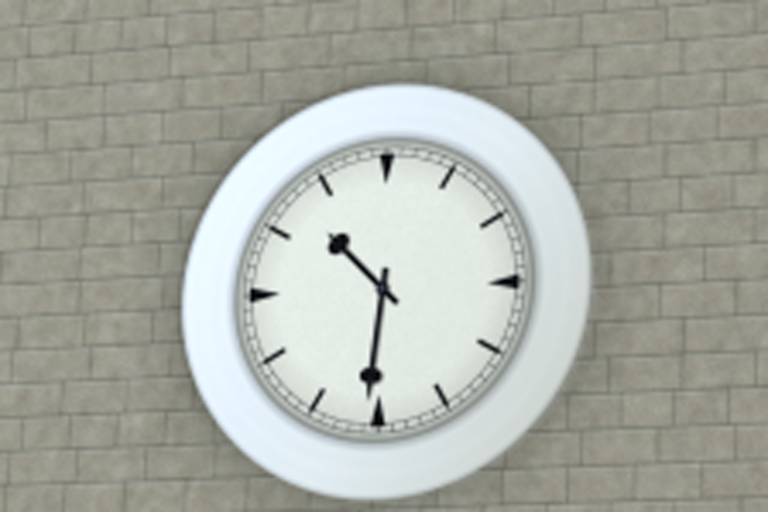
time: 10:31
